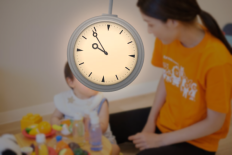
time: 9:54
